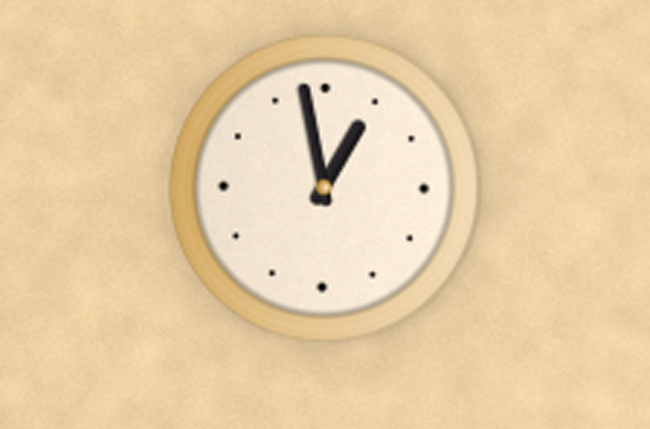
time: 12:58
